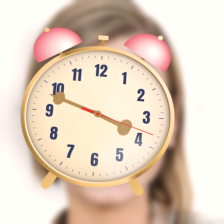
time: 3:48:18
